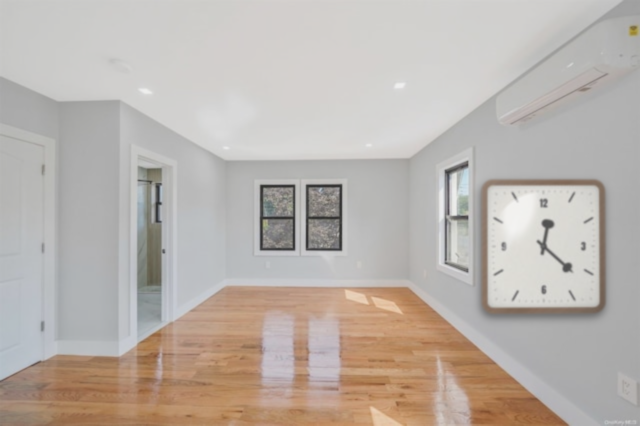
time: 12:22
